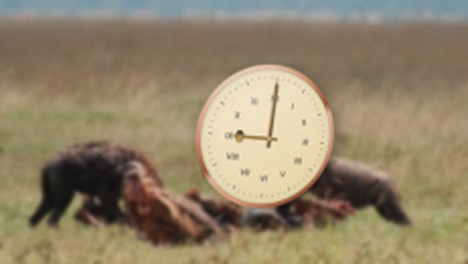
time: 9:00
